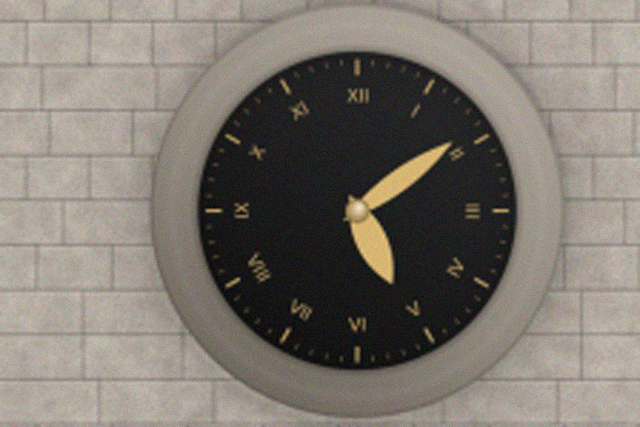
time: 5:09
